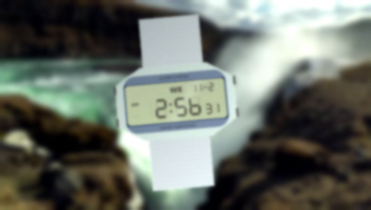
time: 2:56
